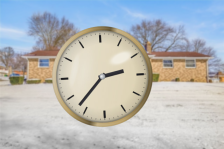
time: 2:37
